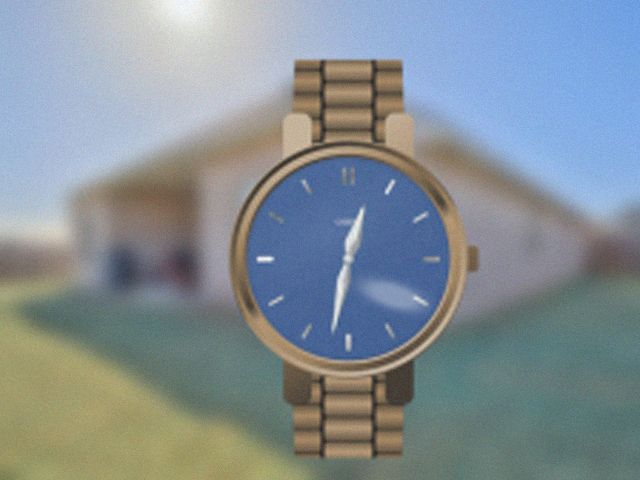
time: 12:32
